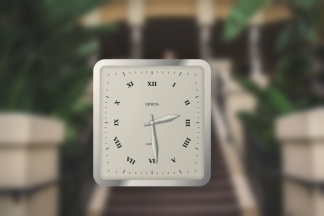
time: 2:29
